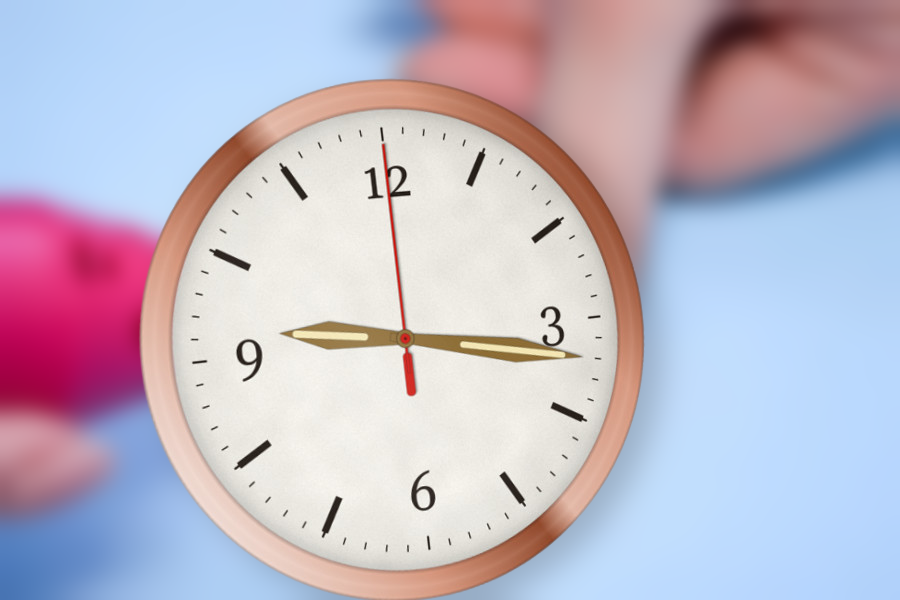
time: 9:17:00
